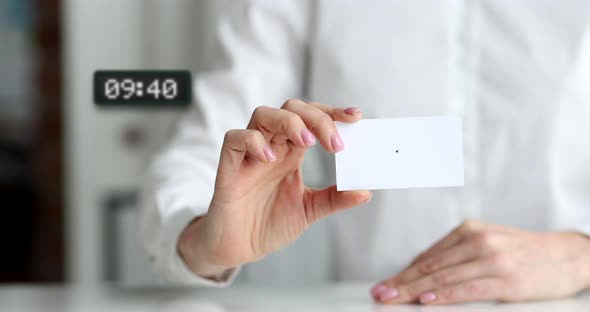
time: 9:40
